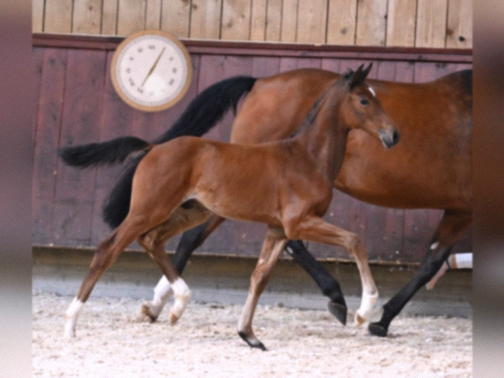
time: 7:05
